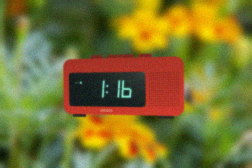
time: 1:16
